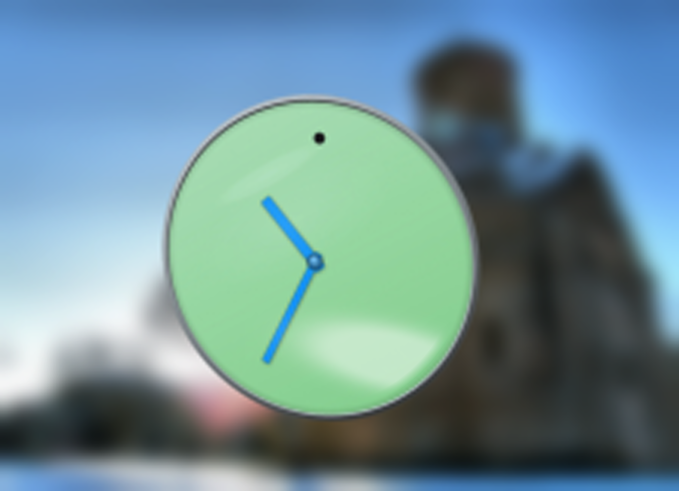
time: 10:34
